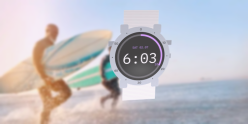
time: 6:03
